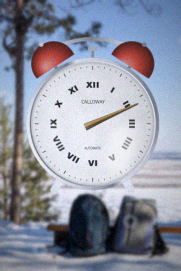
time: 2:11
